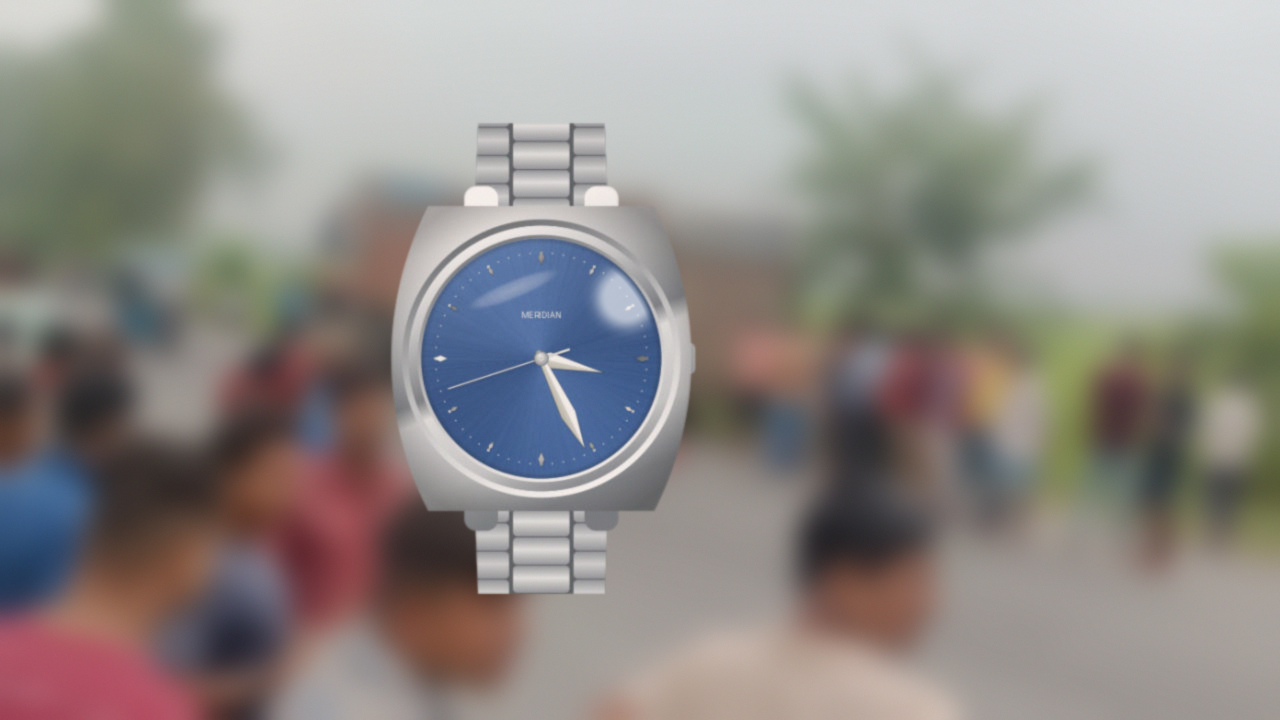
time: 3:25:42
